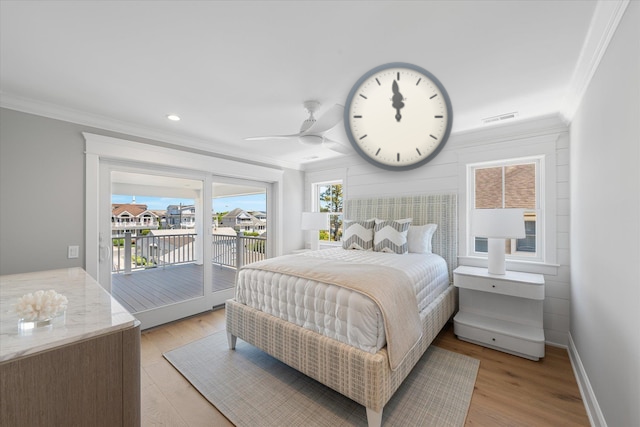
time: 11:59
